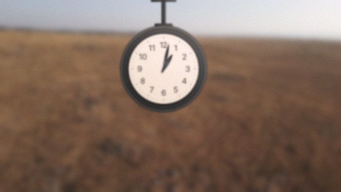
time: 1:02
